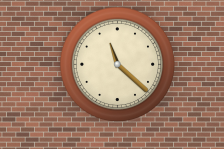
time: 11:22
